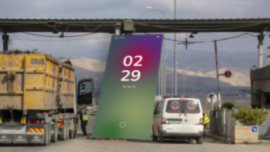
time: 2:29
